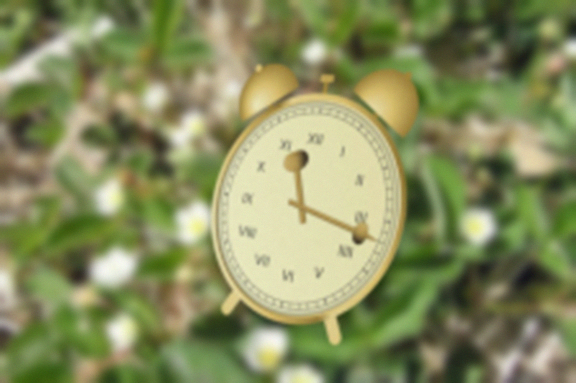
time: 11:17
